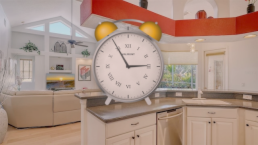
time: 2:55
